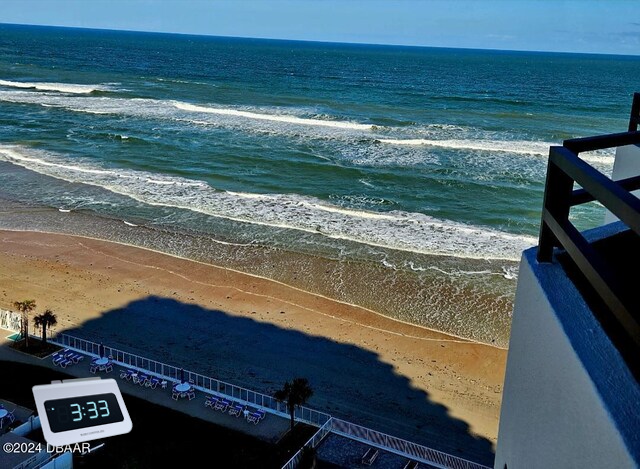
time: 3:33
